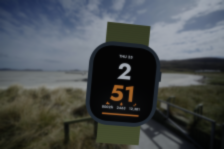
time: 2:51
